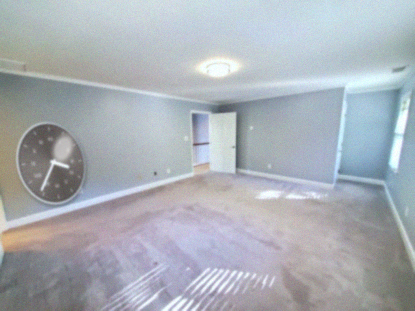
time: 3:36
